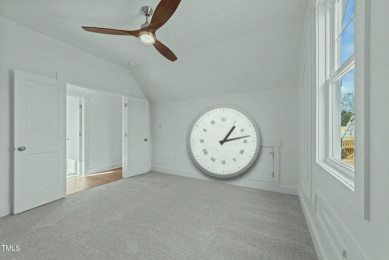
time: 1:13
